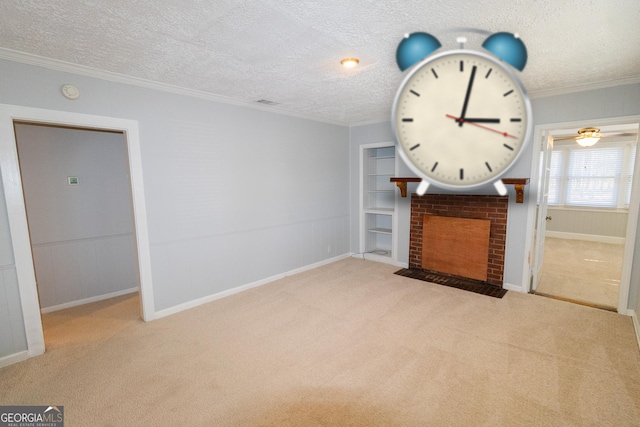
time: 3:02:18
